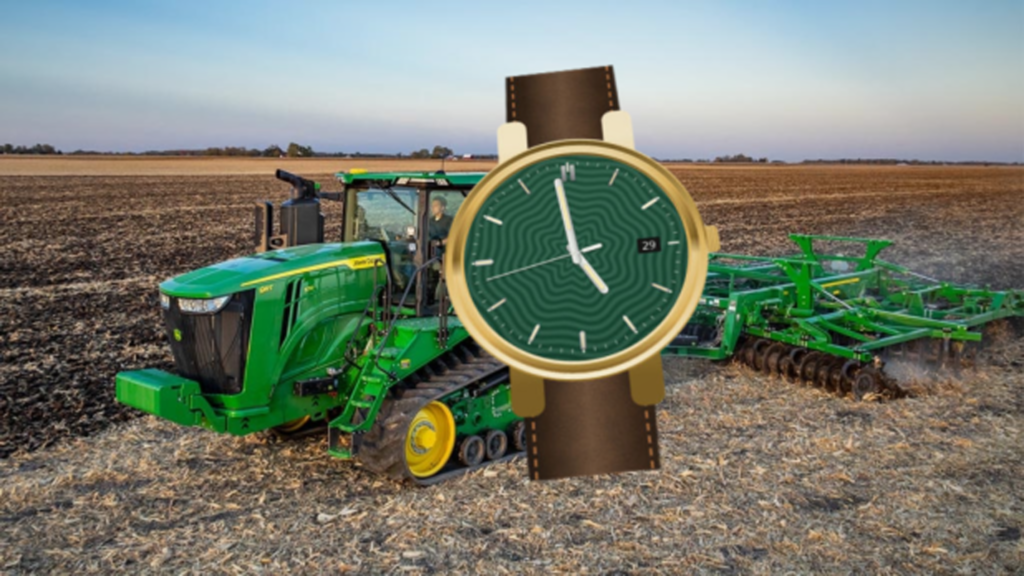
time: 4:58:43
